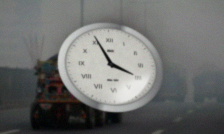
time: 3:56
